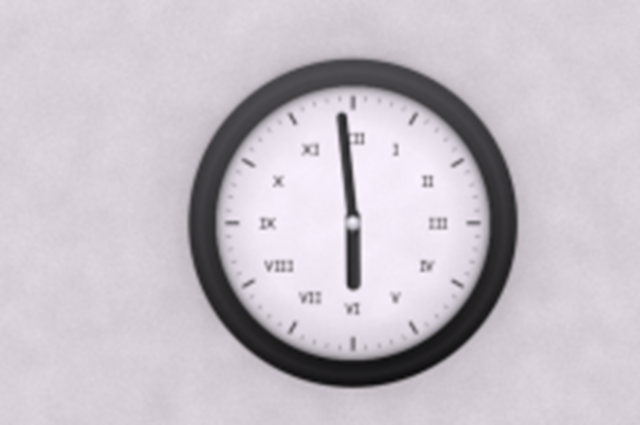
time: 5:59
